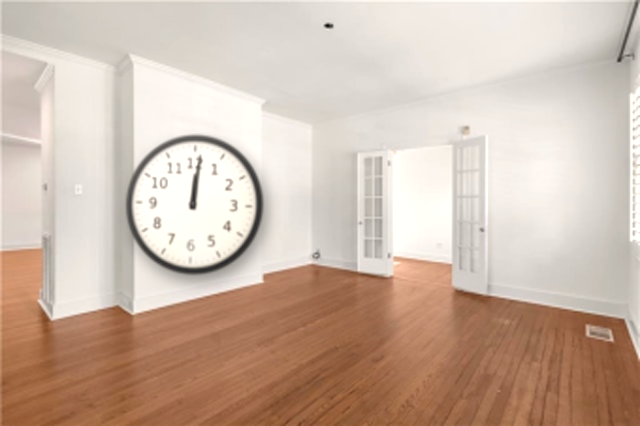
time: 12:01
